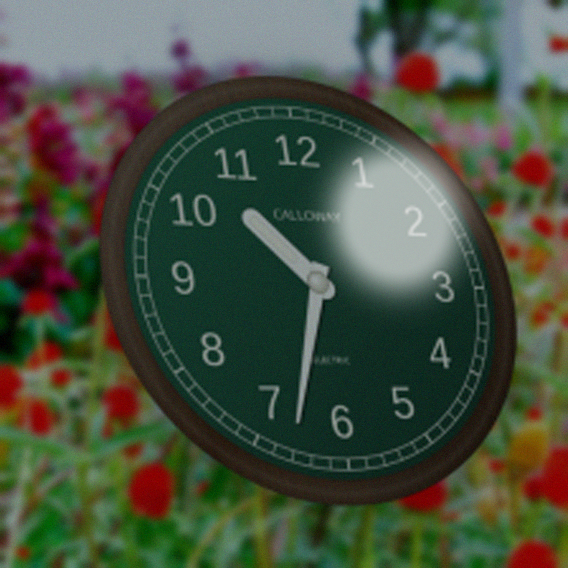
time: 10:33
